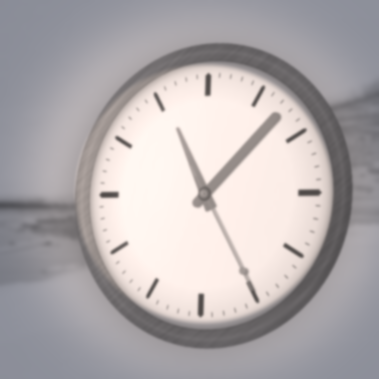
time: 11:07:25
